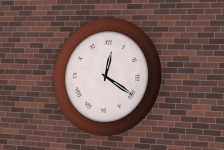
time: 12:20
